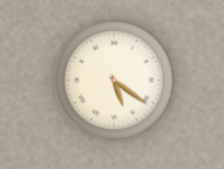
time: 5:21
